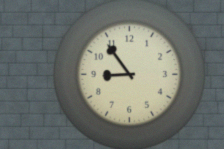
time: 8:54
